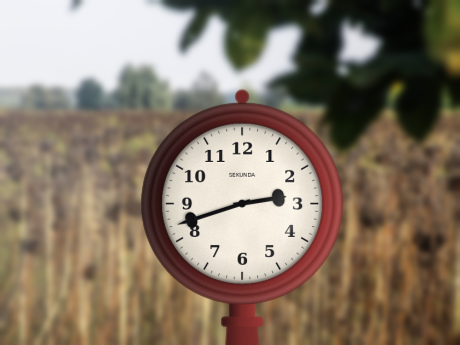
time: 2:42
